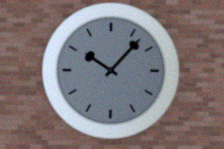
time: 10:07
